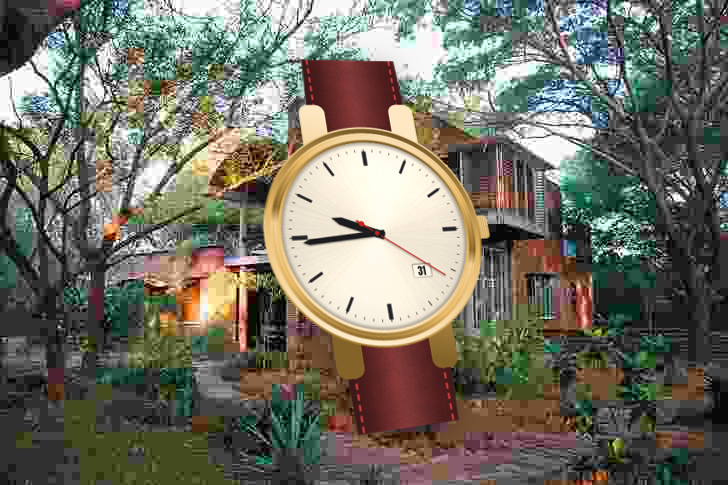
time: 9:44:21
